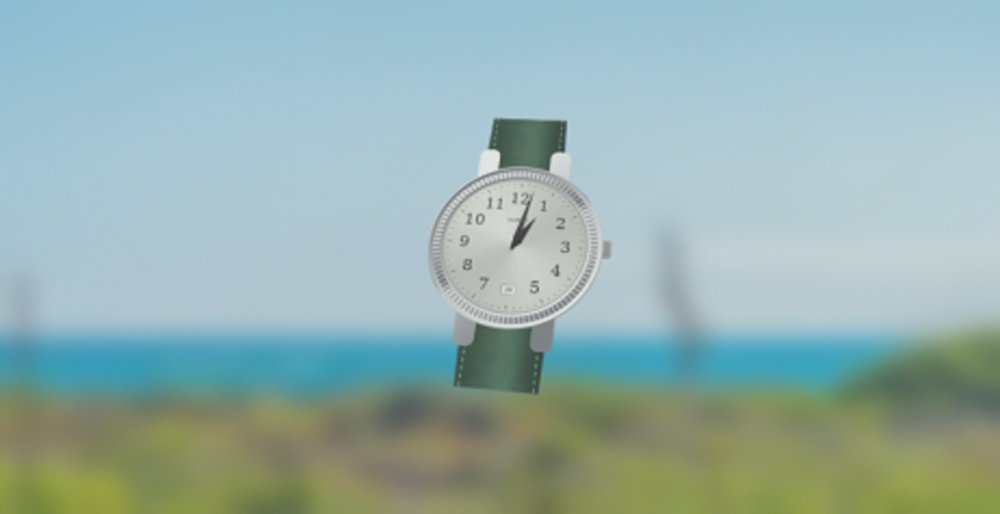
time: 1:02
